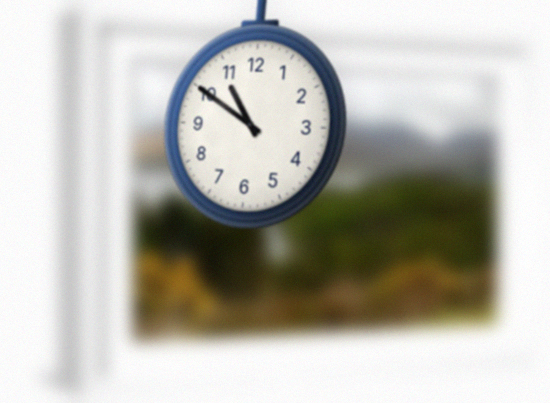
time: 10:50
